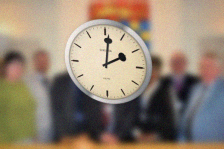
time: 2:01
